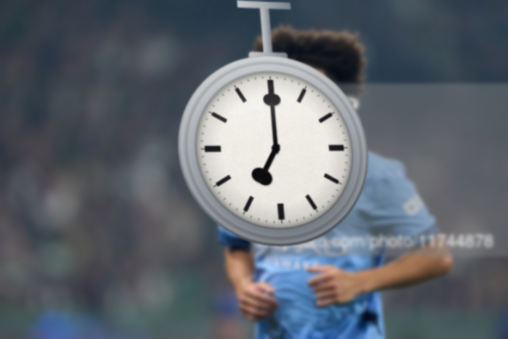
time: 7:00
